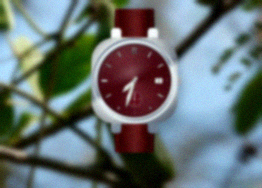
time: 7:33
